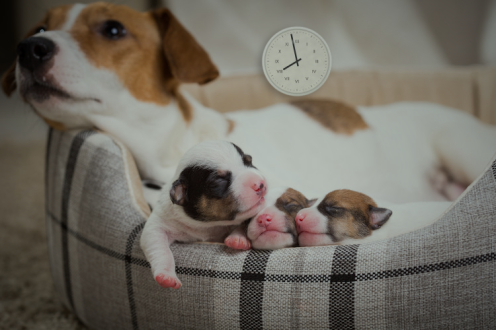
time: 7:58
